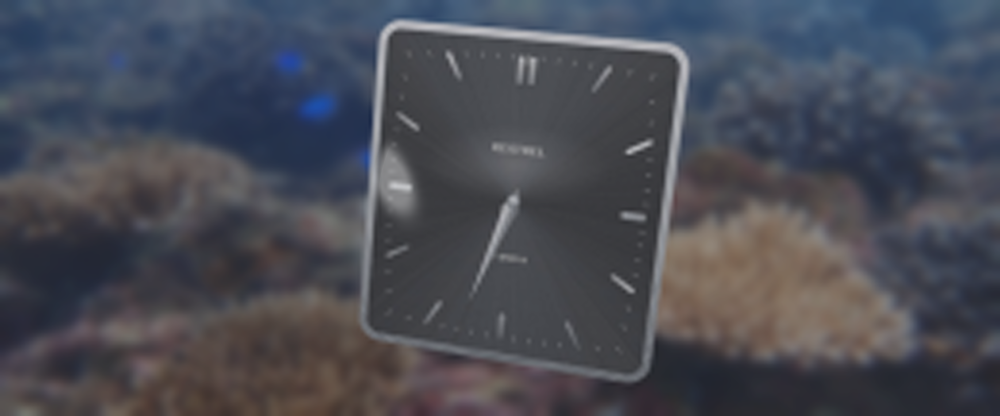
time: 6:33
